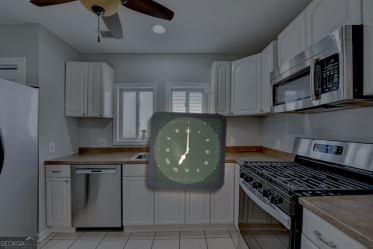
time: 7:00
